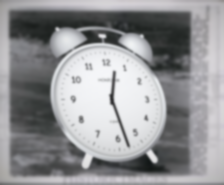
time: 12:28
